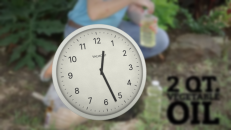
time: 12:27
